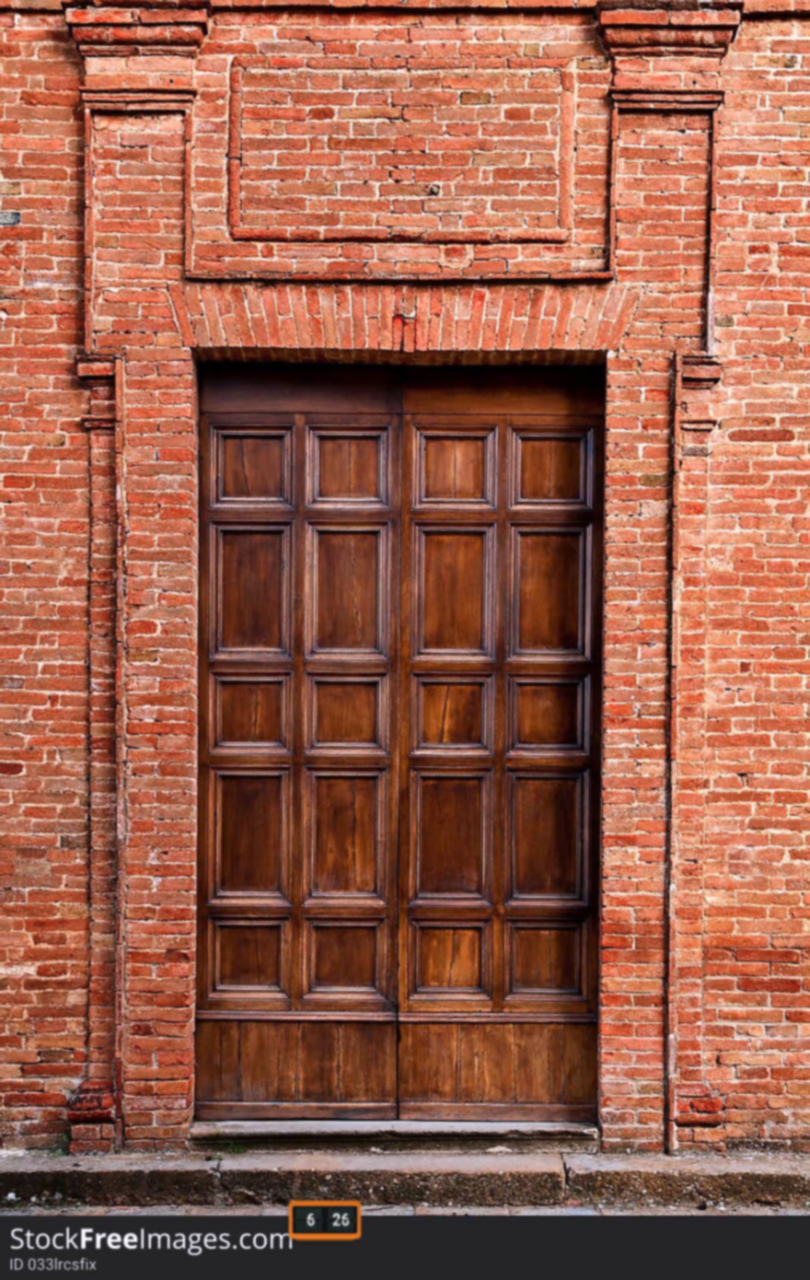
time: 6:26
